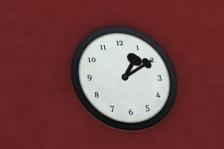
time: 1:10
